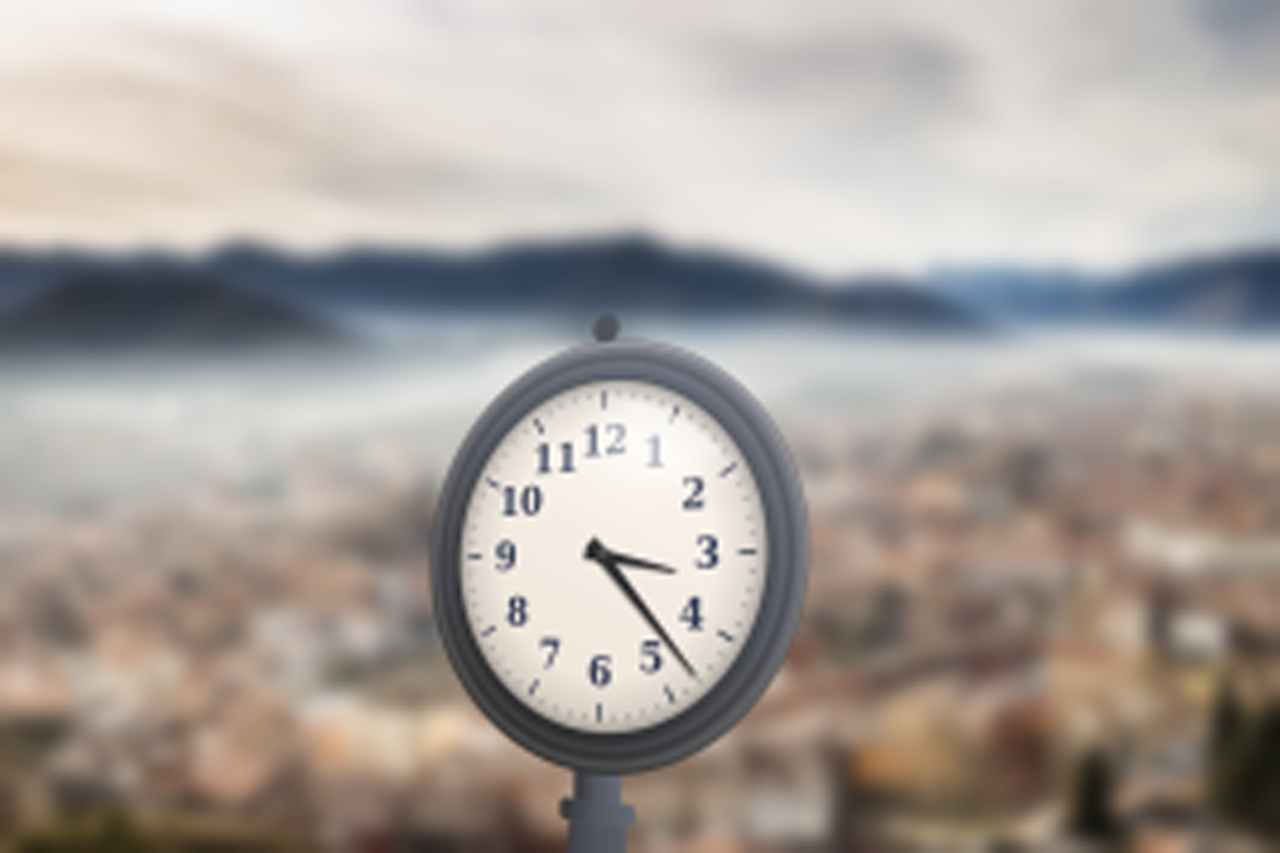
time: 3:23
